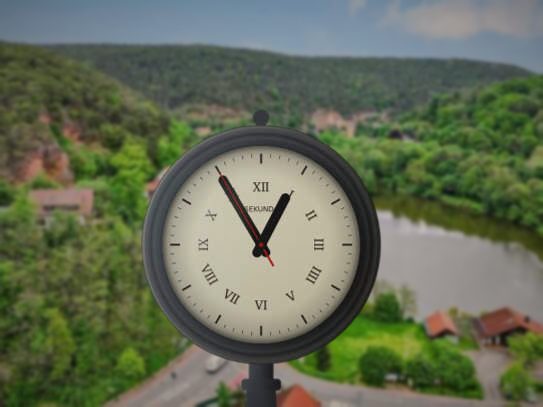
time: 12:54:55
